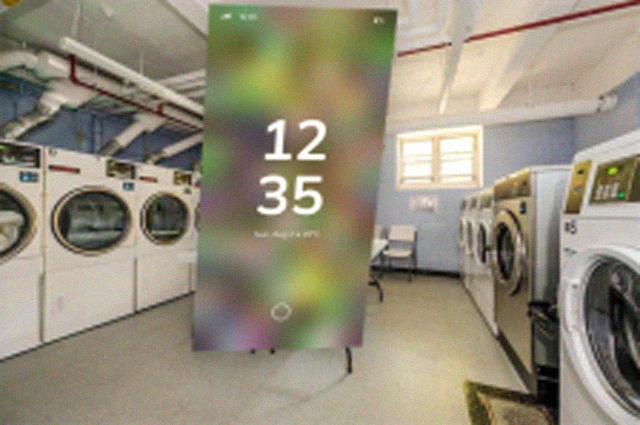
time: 12:35
